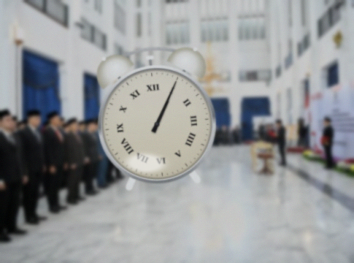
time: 1:05
